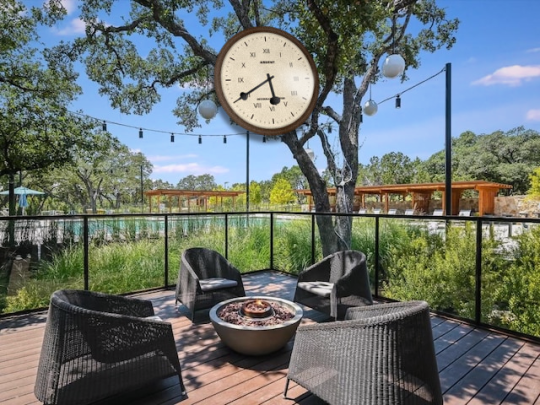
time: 5:40
